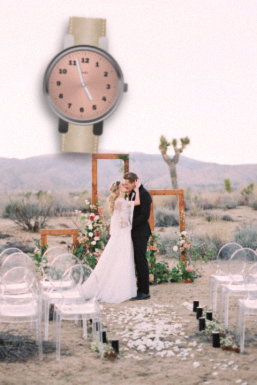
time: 4:57
